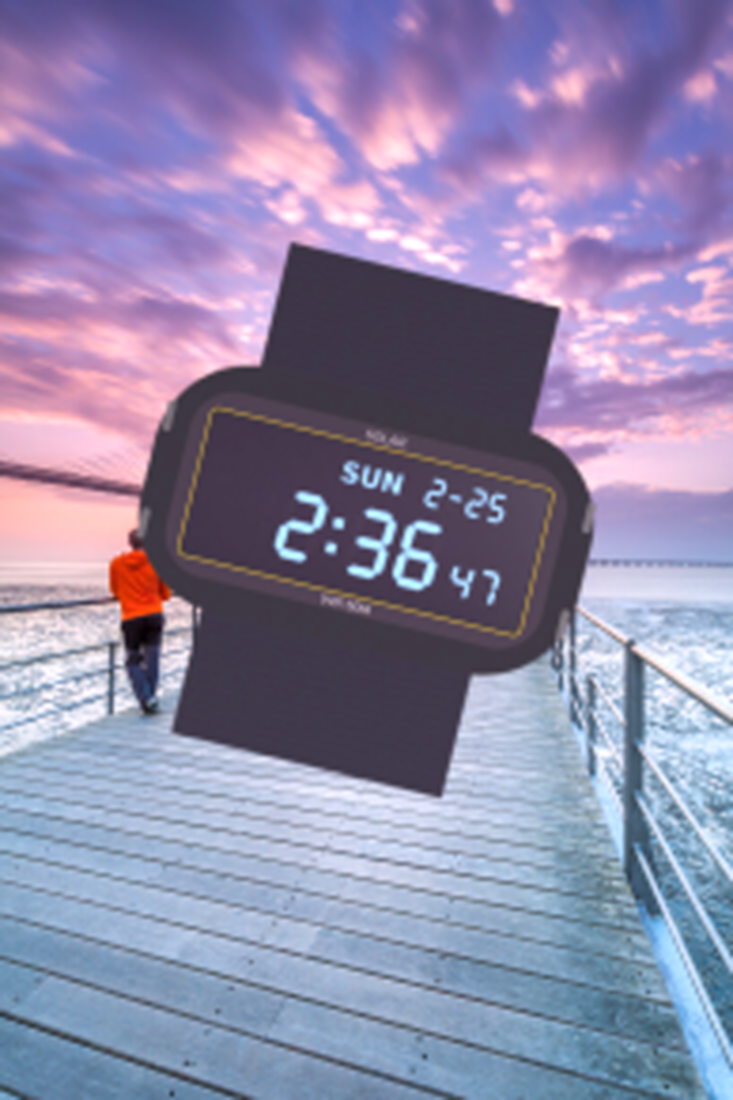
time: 2:36:47
